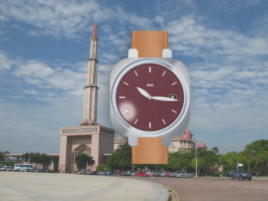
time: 10:16
